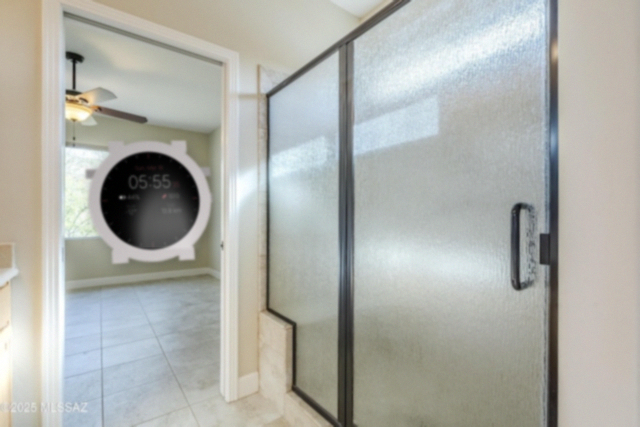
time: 5:55
